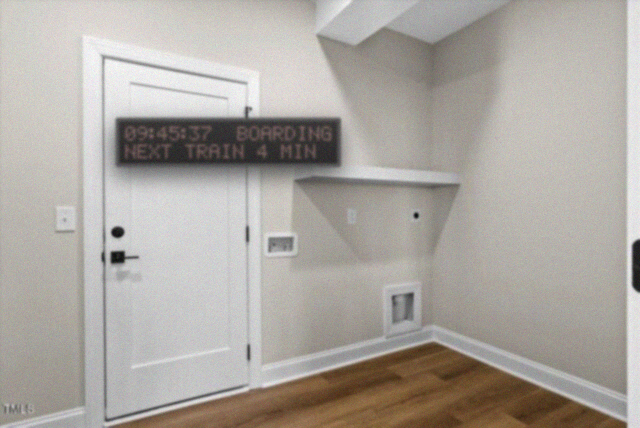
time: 9:45:37
